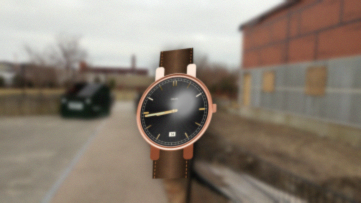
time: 8:44
